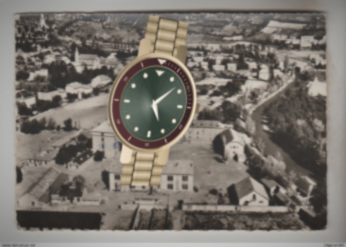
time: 5:08
